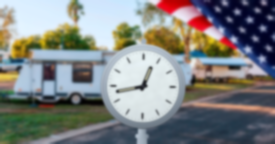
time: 12:43
